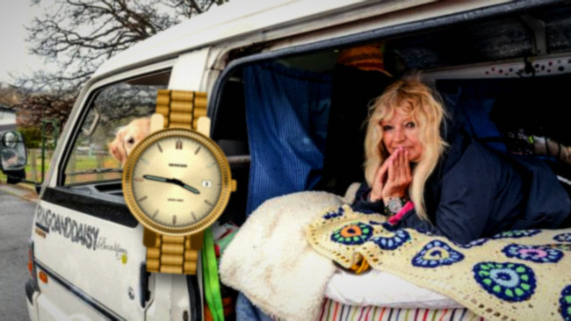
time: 3:46
